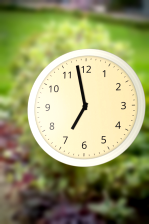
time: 6:58
